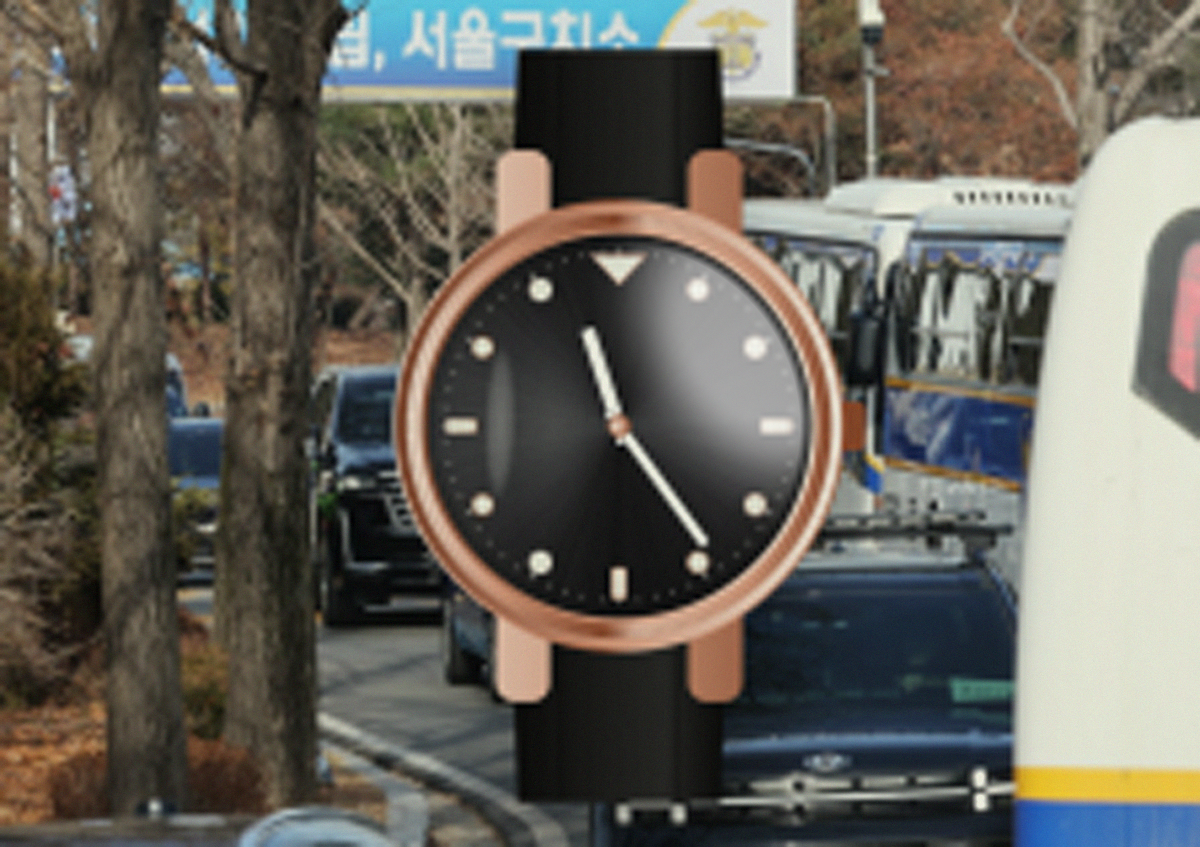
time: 11:24
